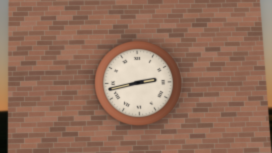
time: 2:43
